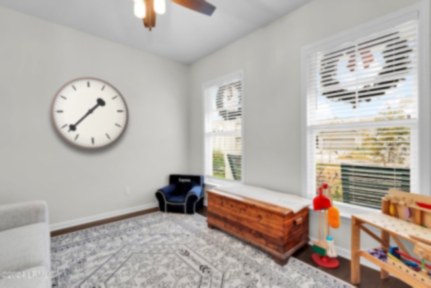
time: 1:38
